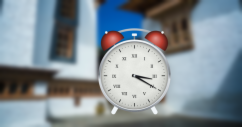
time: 3:20
